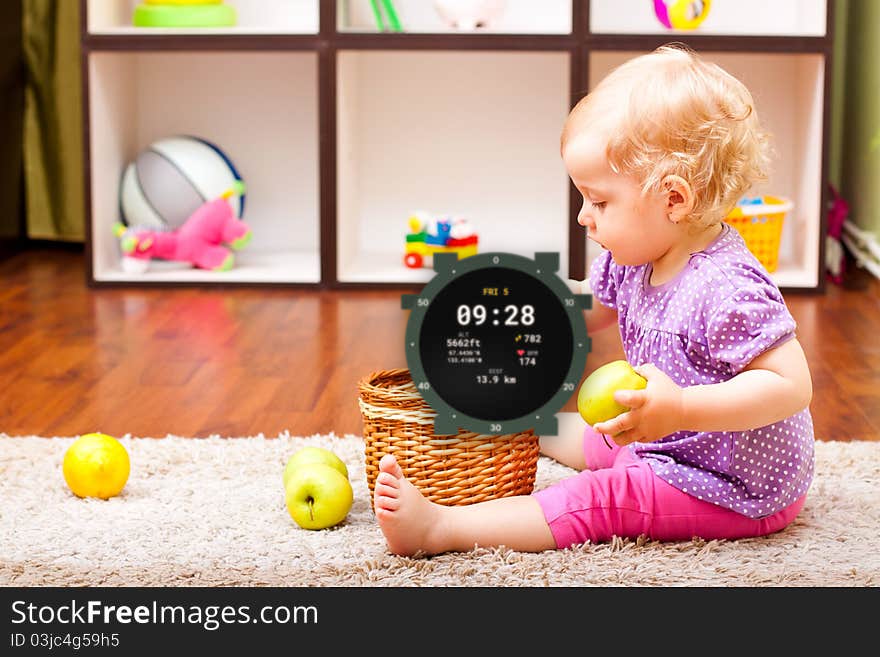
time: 9:28
